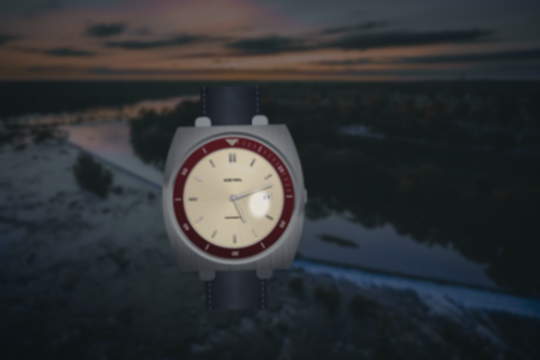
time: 5:12
